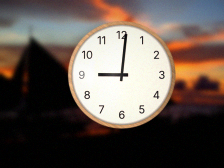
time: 9:01
